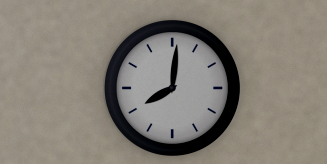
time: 8:01
